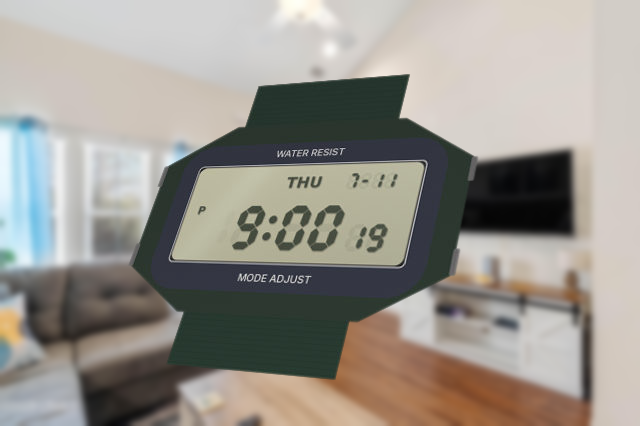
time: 9:00:19
